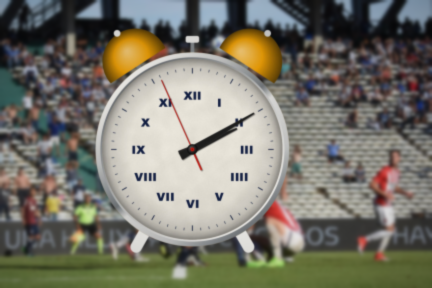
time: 2:09:56
